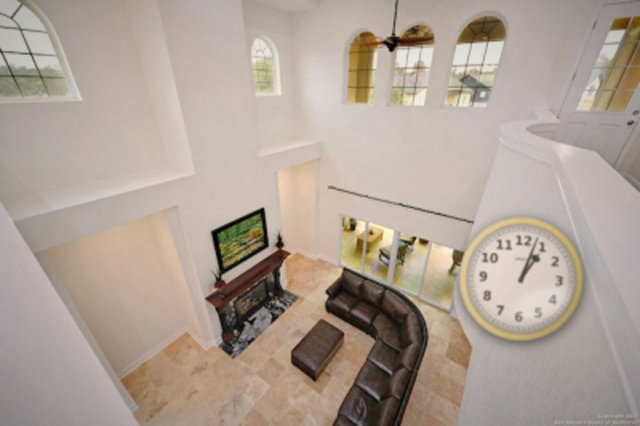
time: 1:03
